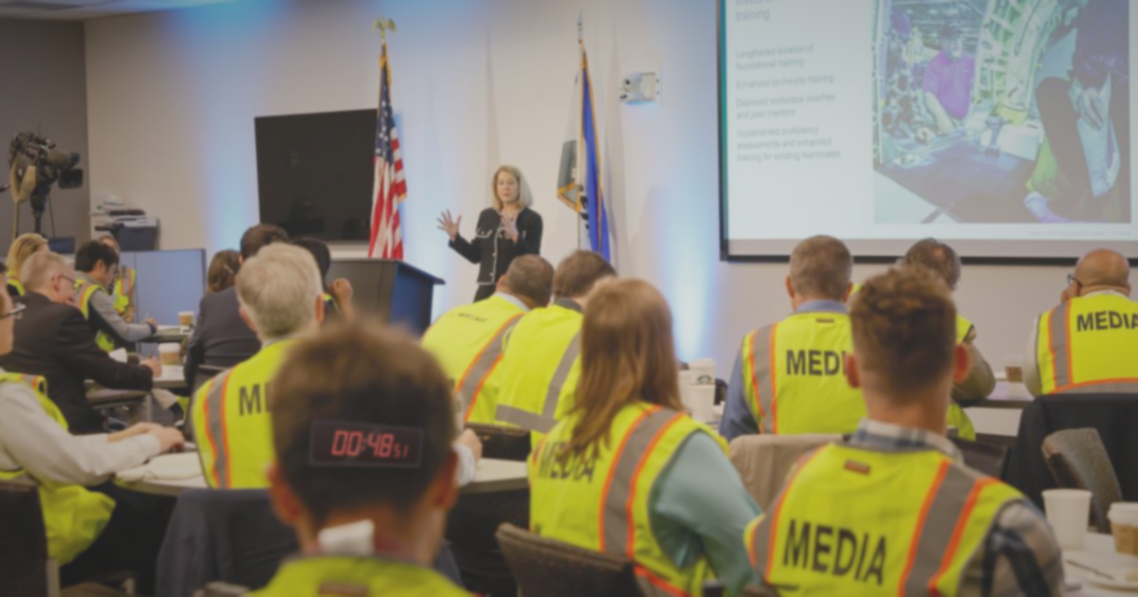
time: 0:48
